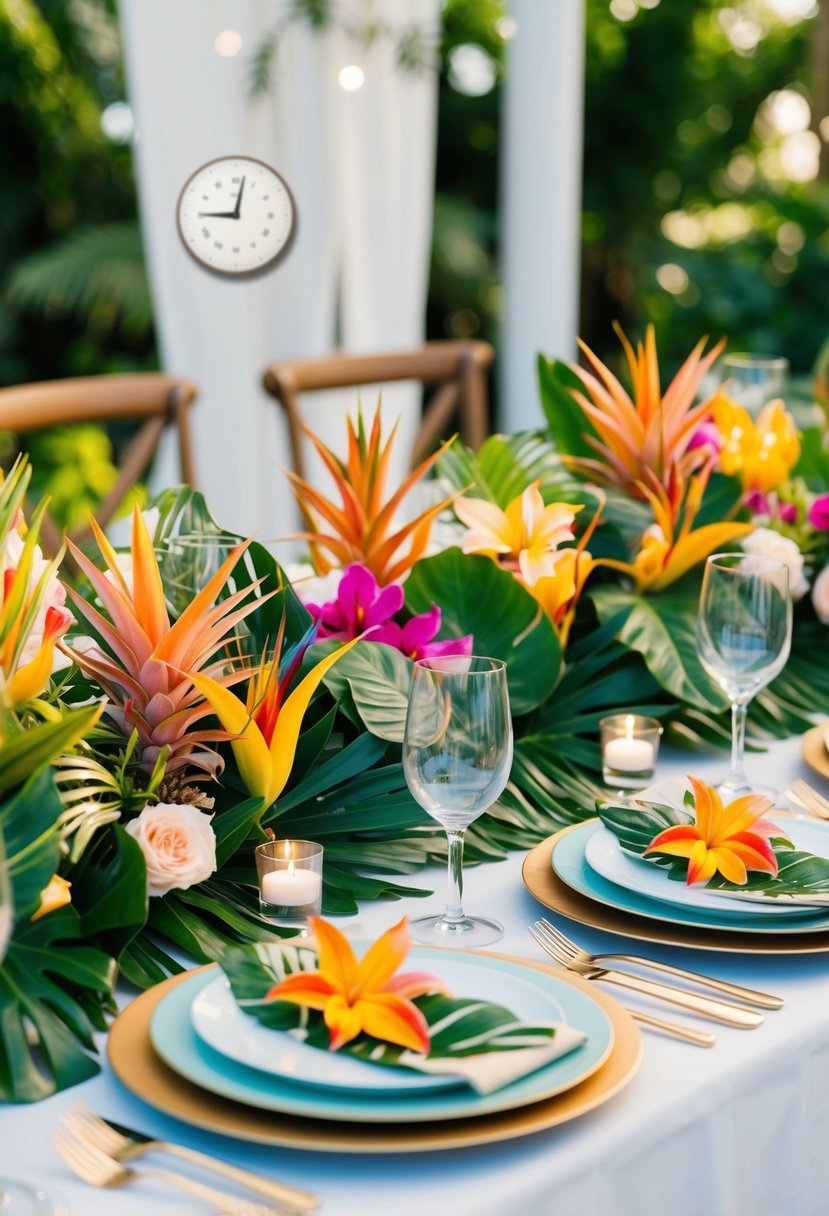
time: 9:02
